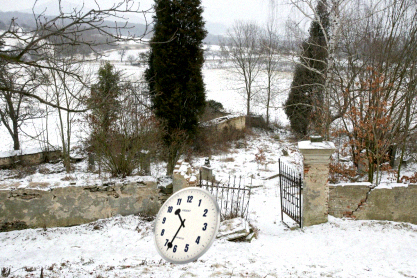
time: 10:33
